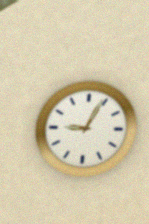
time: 9:04
